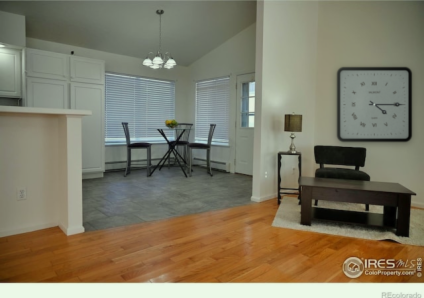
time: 4:15
